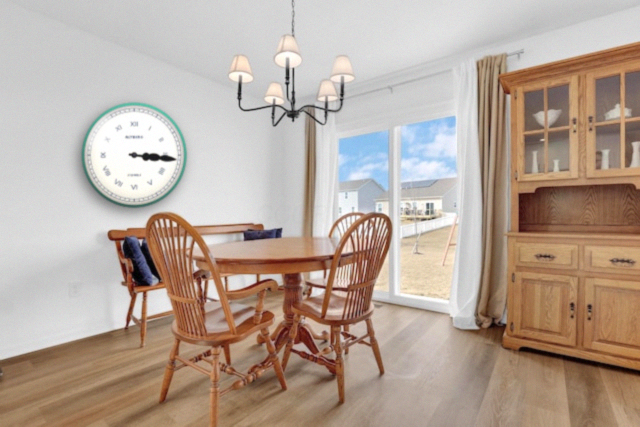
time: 3:16
